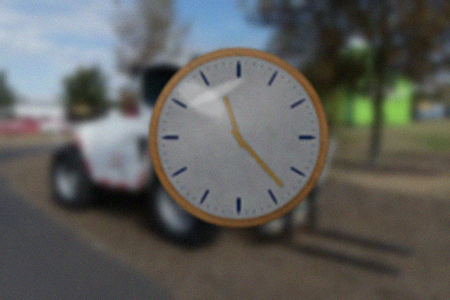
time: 11:23
